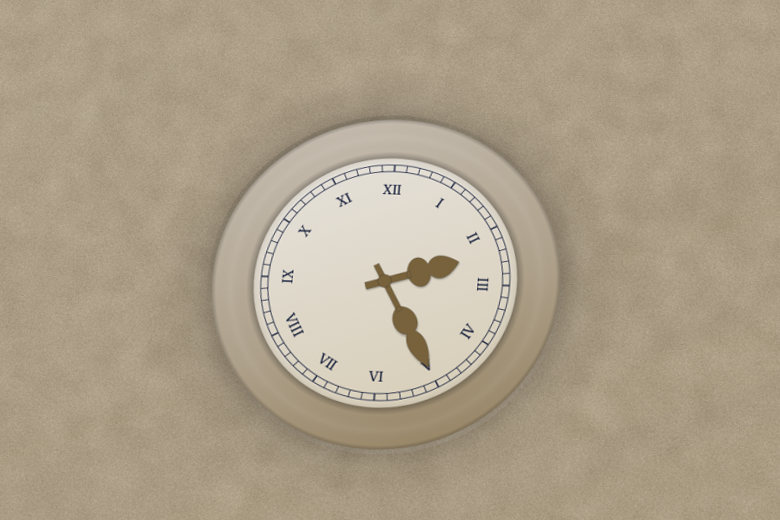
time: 2:25
